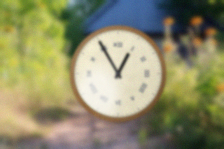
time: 12:55
